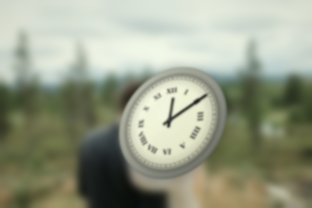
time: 12:10
